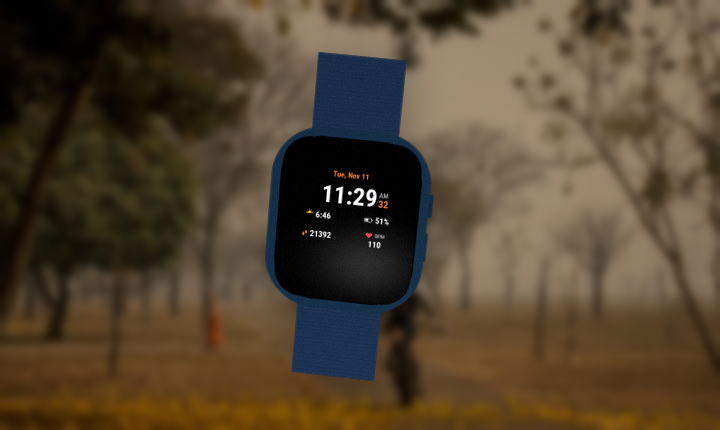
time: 11:29:32
